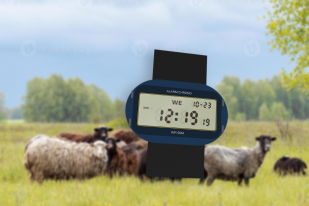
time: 12:19:19
